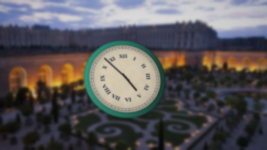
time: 4:53
